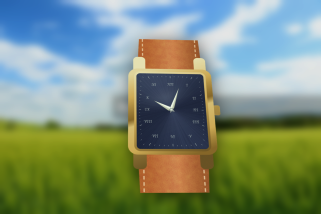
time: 10:03
